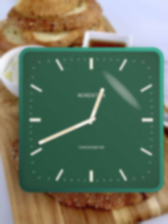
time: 12:41
